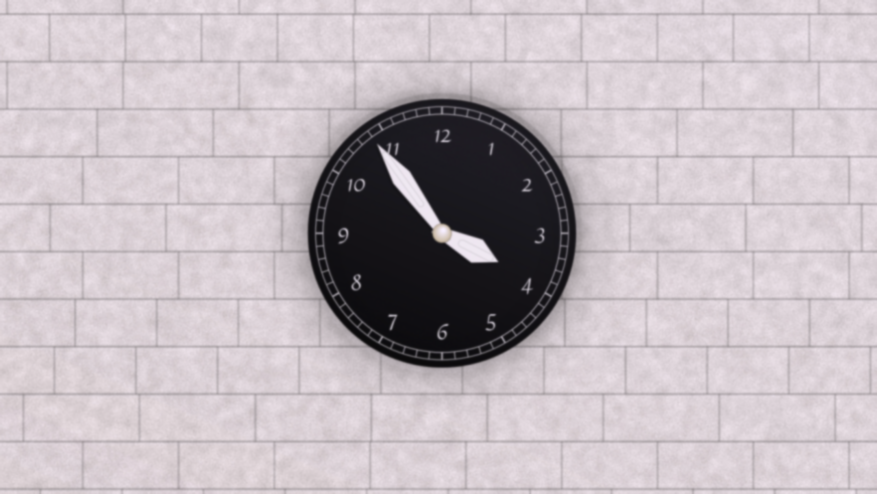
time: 3:54
